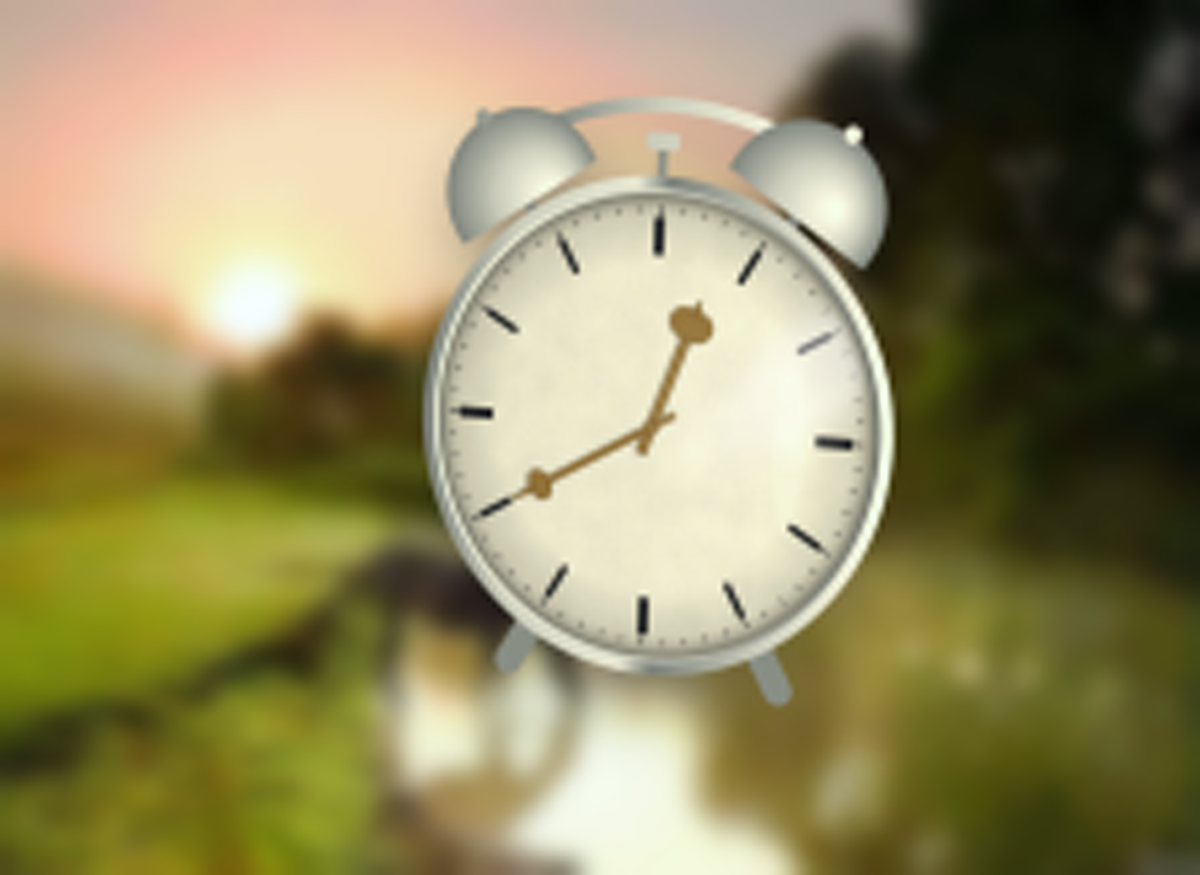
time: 12:40
